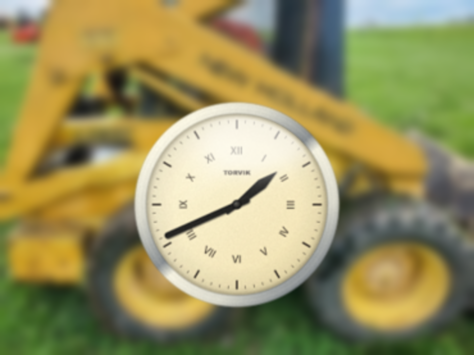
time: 1:41
